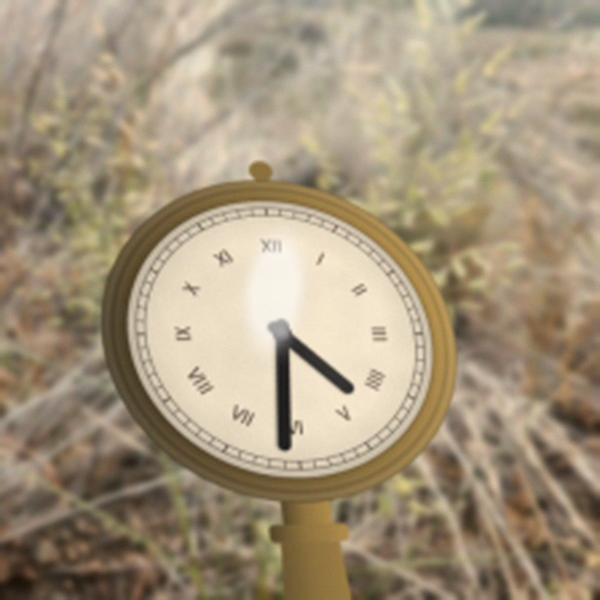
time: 4:31
